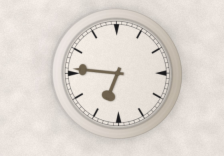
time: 6:46
